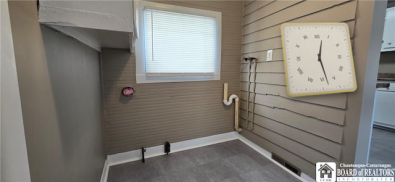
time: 12:28
